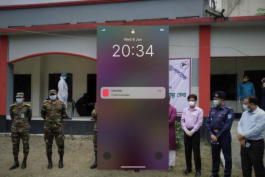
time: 20:34
